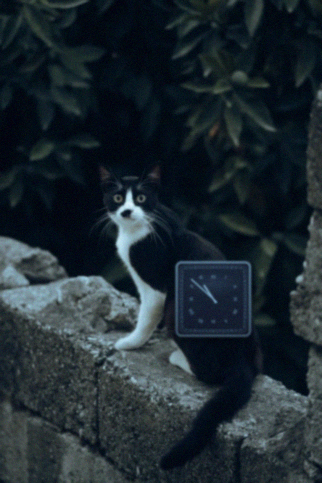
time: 10:52
